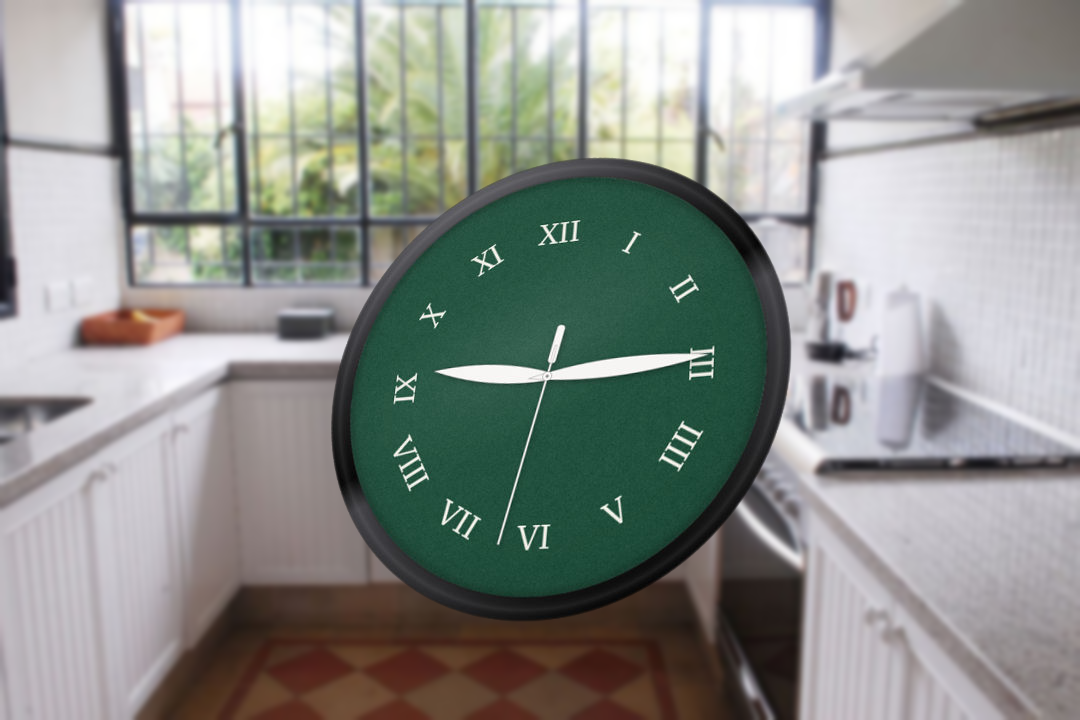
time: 9:14:32
